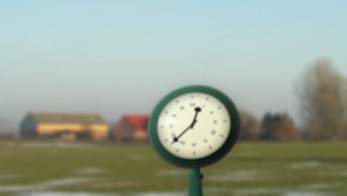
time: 12:38
